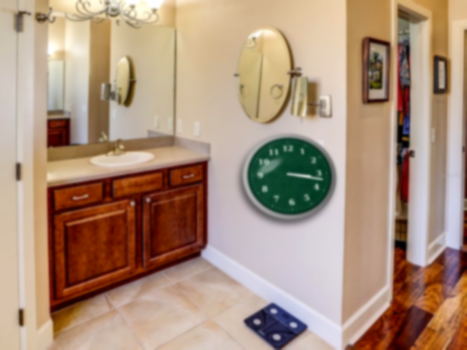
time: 3:17
